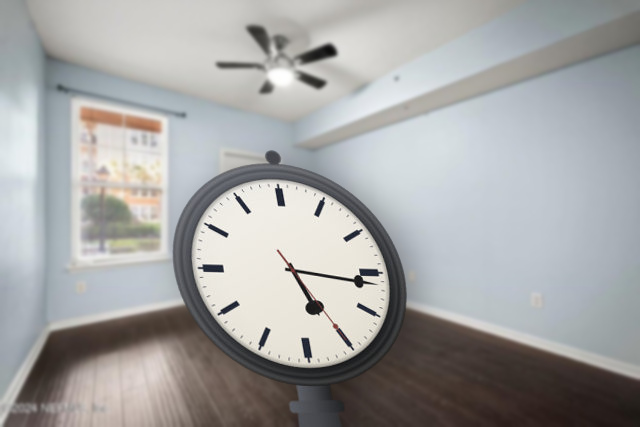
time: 5:16:25
